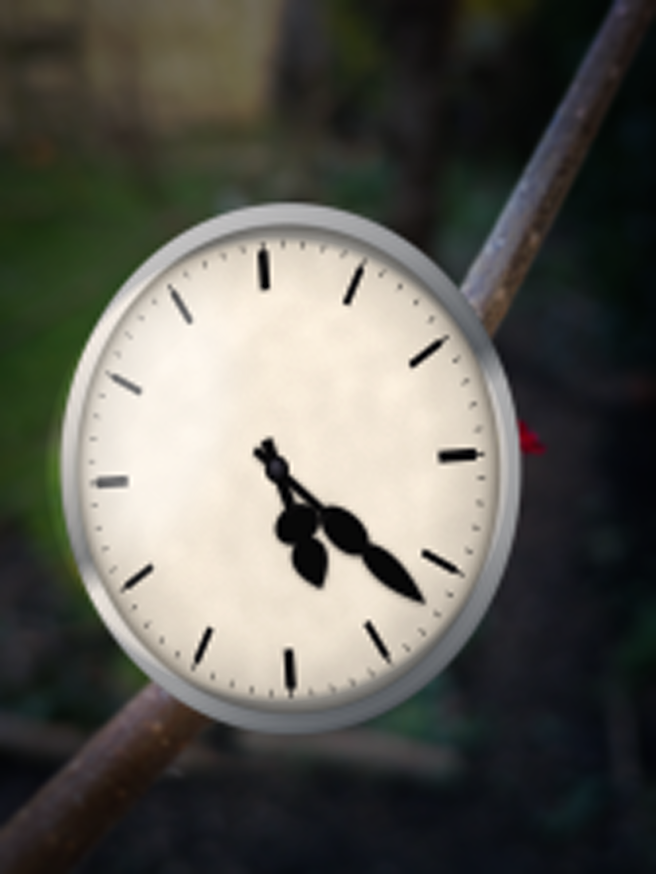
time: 5:22
